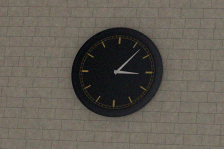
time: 3:07
